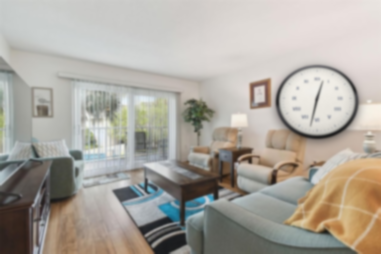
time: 12:32
